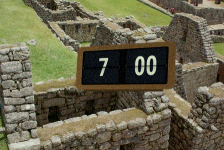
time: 7:00
